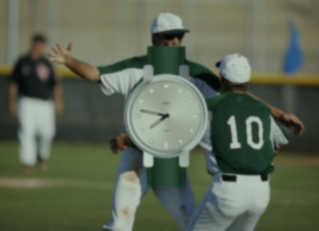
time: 7:47
